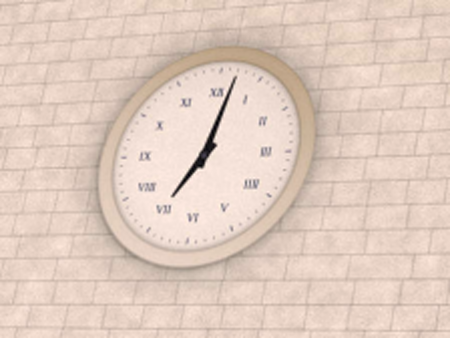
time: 7:02
